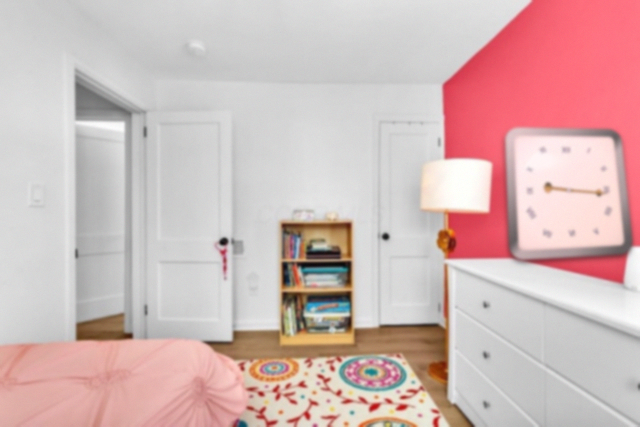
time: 9:16
